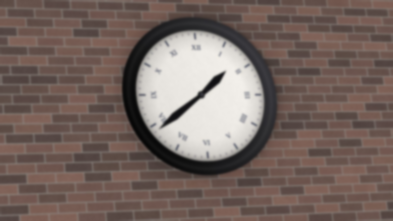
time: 1:39
